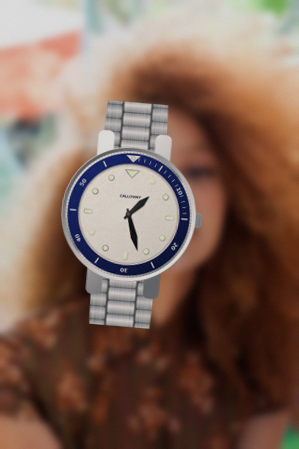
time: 1:27
